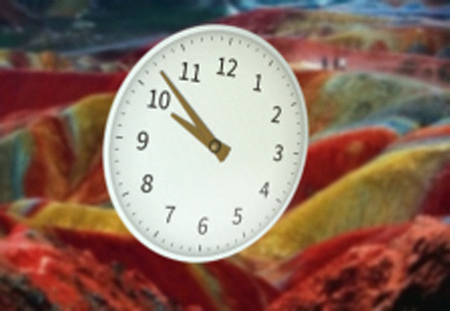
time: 9:52
